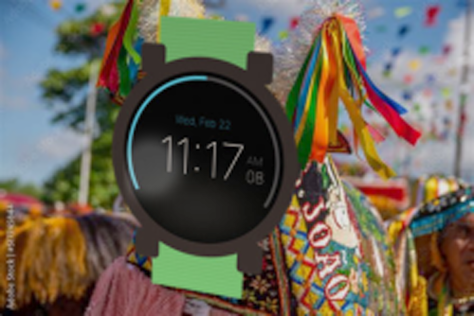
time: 11:17
